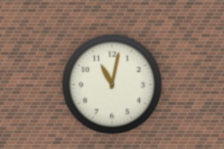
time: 11:02
